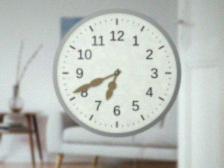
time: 6:41
